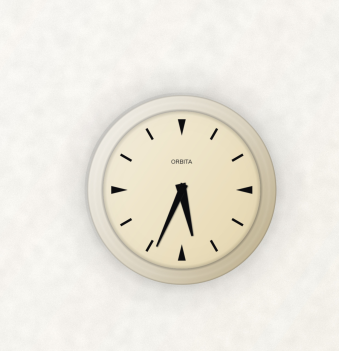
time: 5:34
